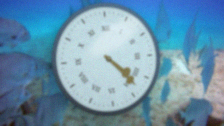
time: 4:23
